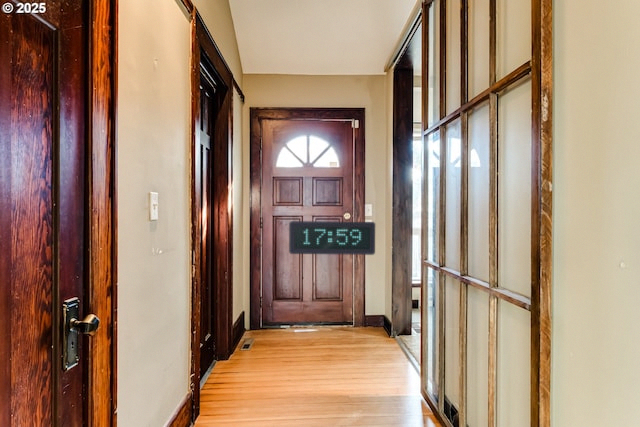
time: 17:59
